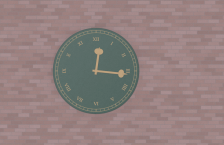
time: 12:16
